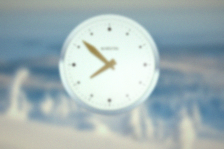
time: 7:52
